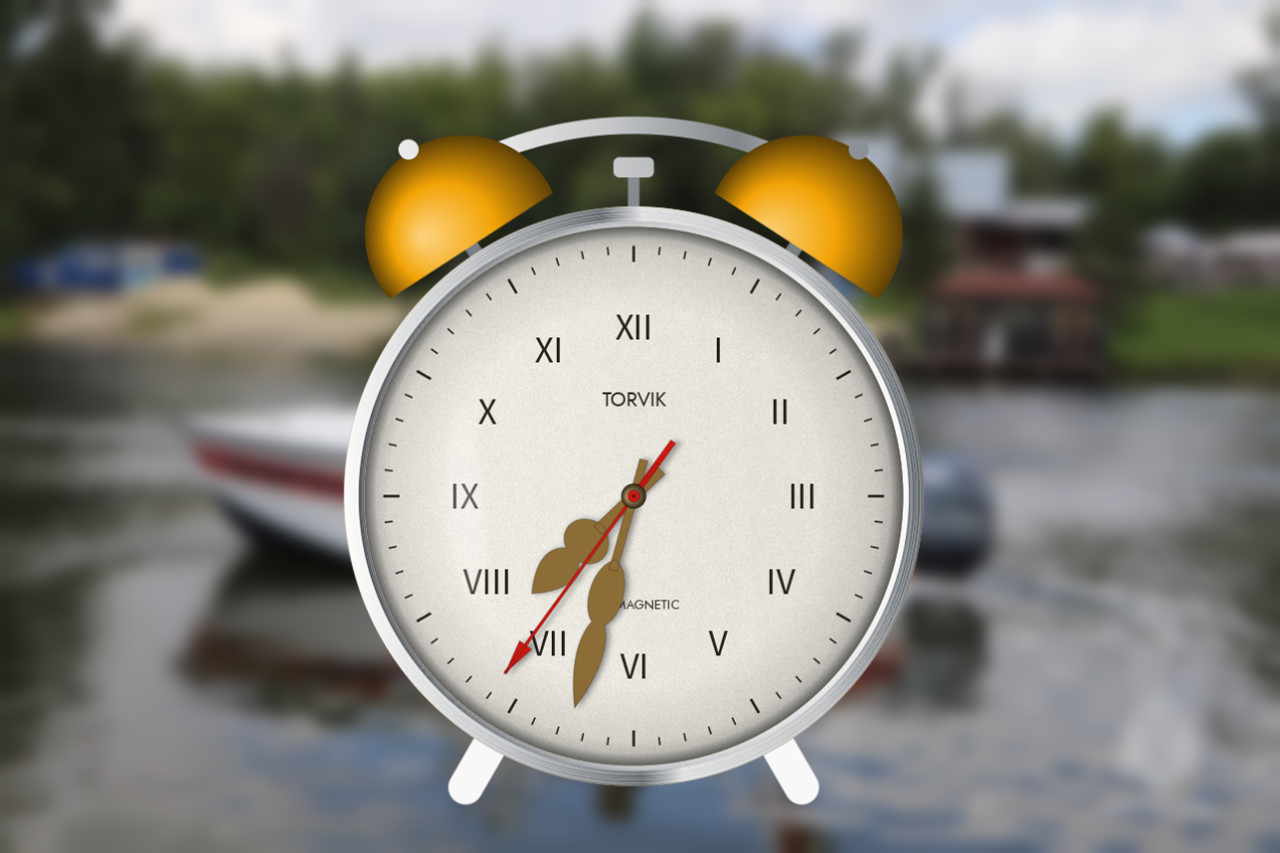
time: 7:32:36
